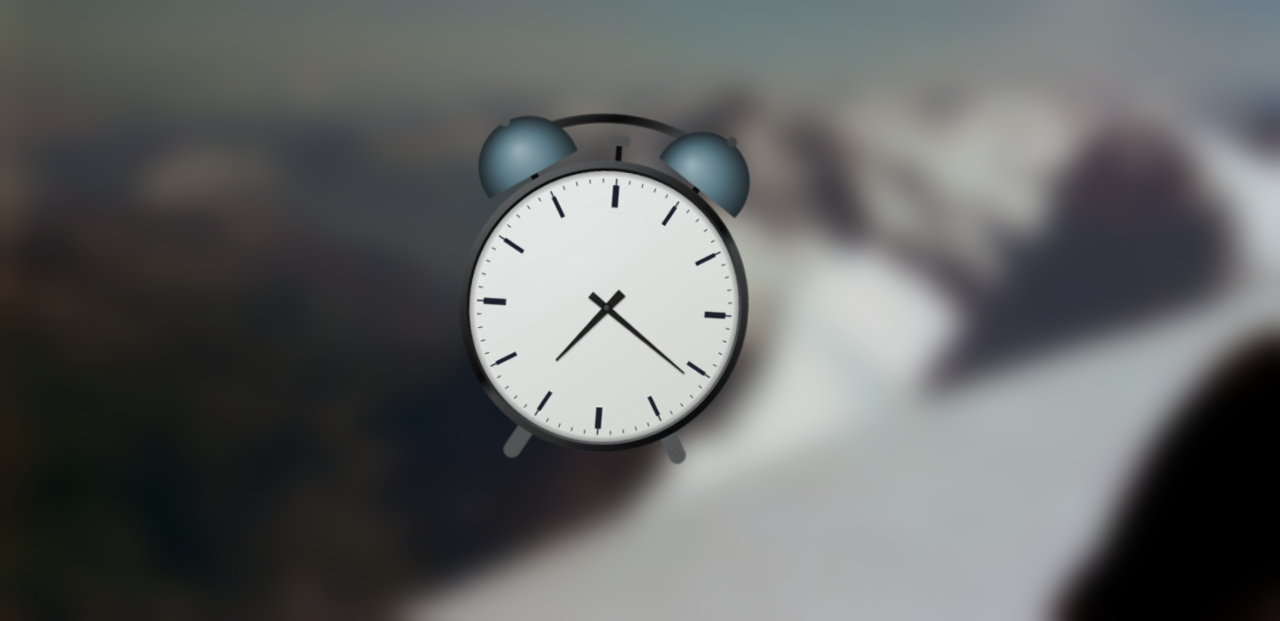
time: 7:21
